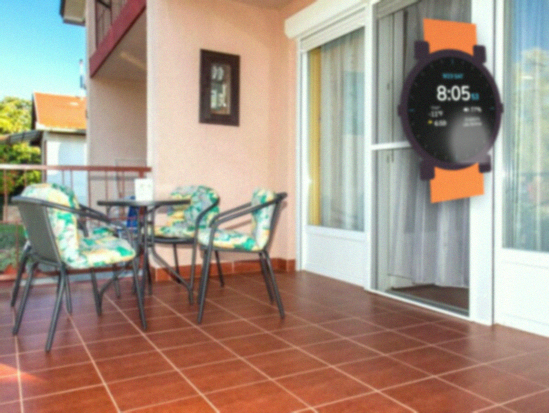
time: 8:05
